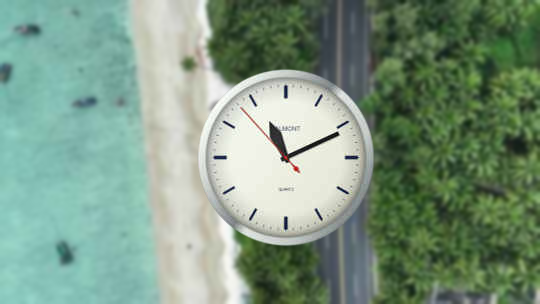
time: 11:10:53
